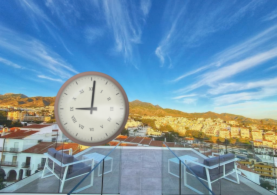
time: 9:01
